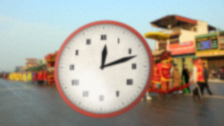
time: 12:12
